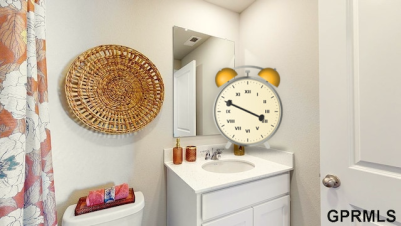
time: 3:49
